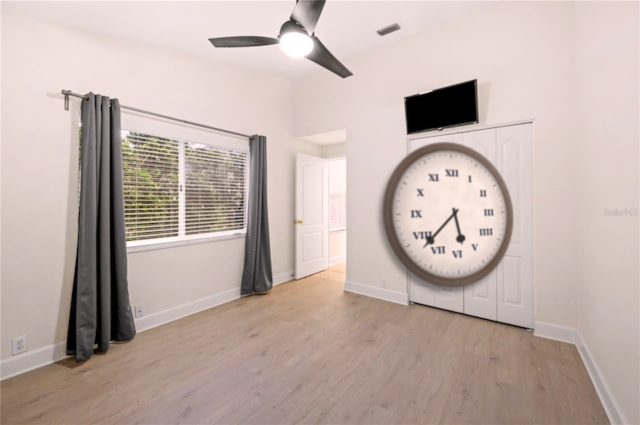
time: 5:38
